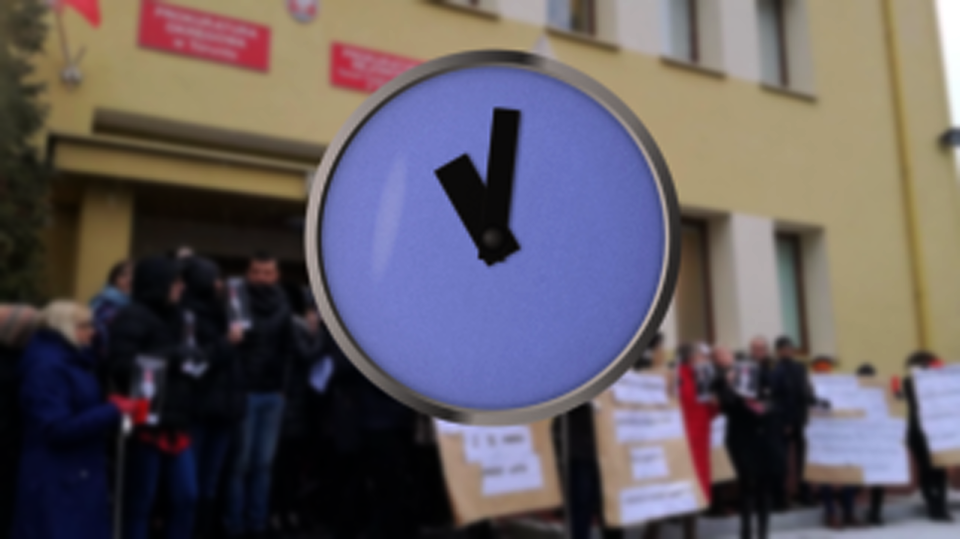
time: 11:01
